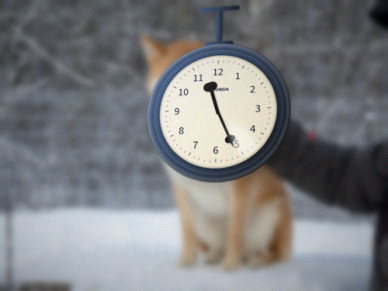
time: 11:26
